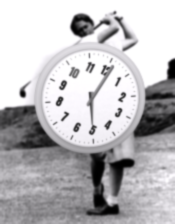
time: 5:01
